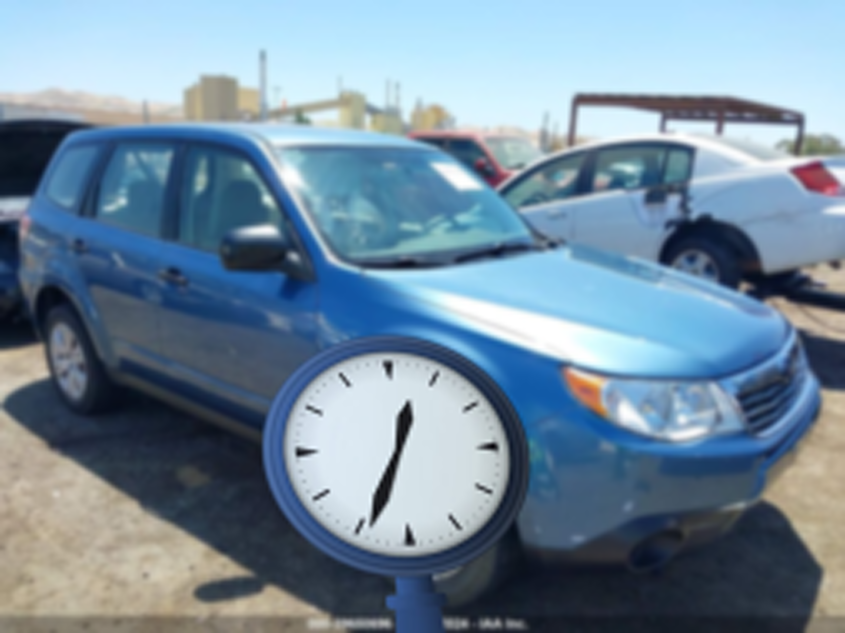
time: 12:34
